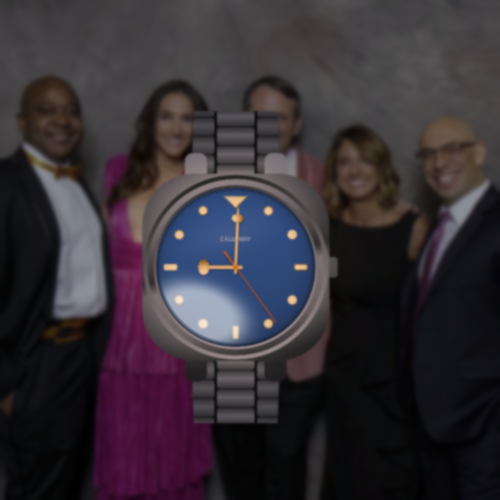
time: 9:00:24
